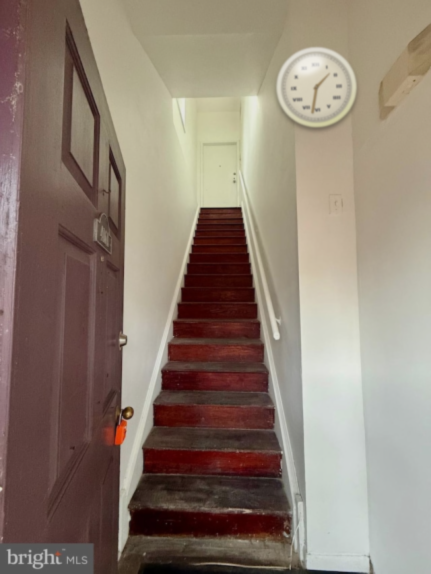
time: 1:32
